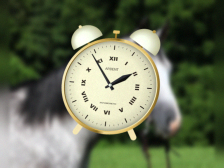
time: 1:54
